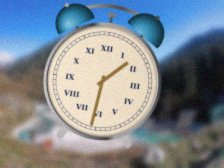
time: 1:31
